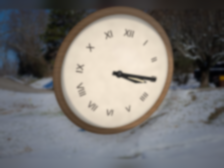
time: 3:15
